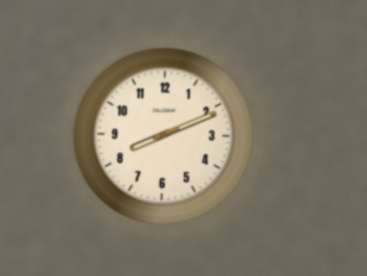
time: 8:11
